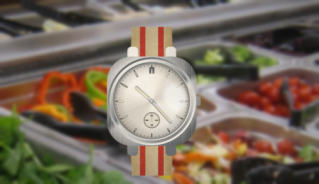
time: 10:23
